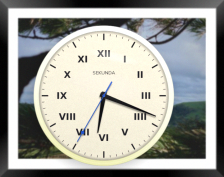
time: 6:18:35
